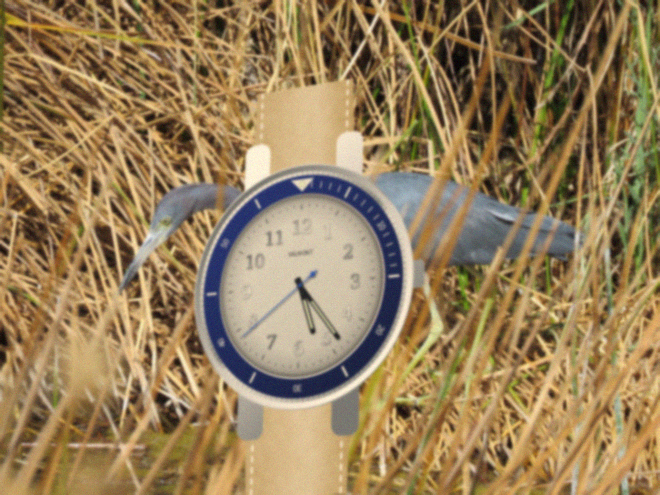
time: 5:23:39
